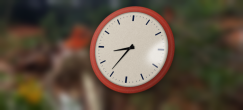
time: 8:36
